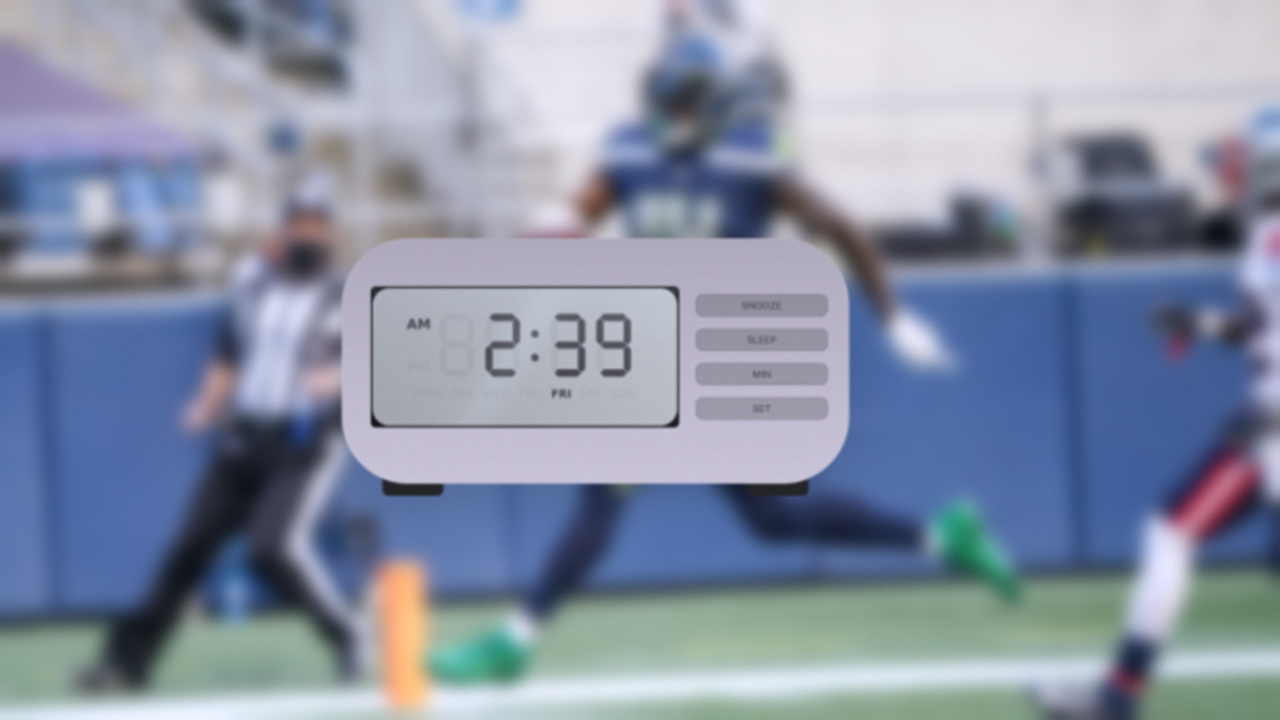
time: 2:39
